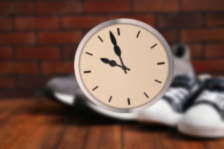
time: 9:58
